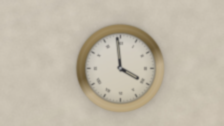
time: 3:59
